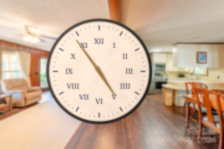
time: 4:54
